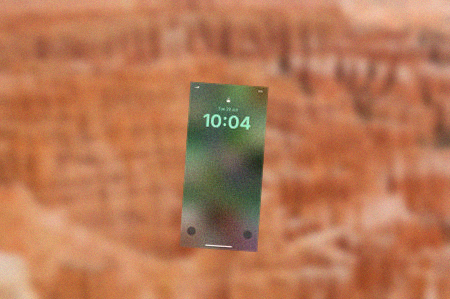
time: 10:04
